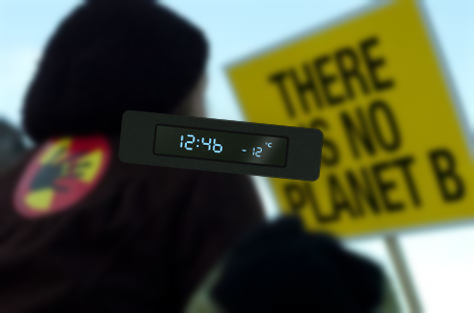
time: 12:46
